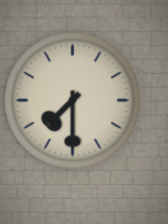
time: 7:30
